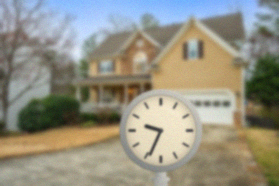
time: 9:34
